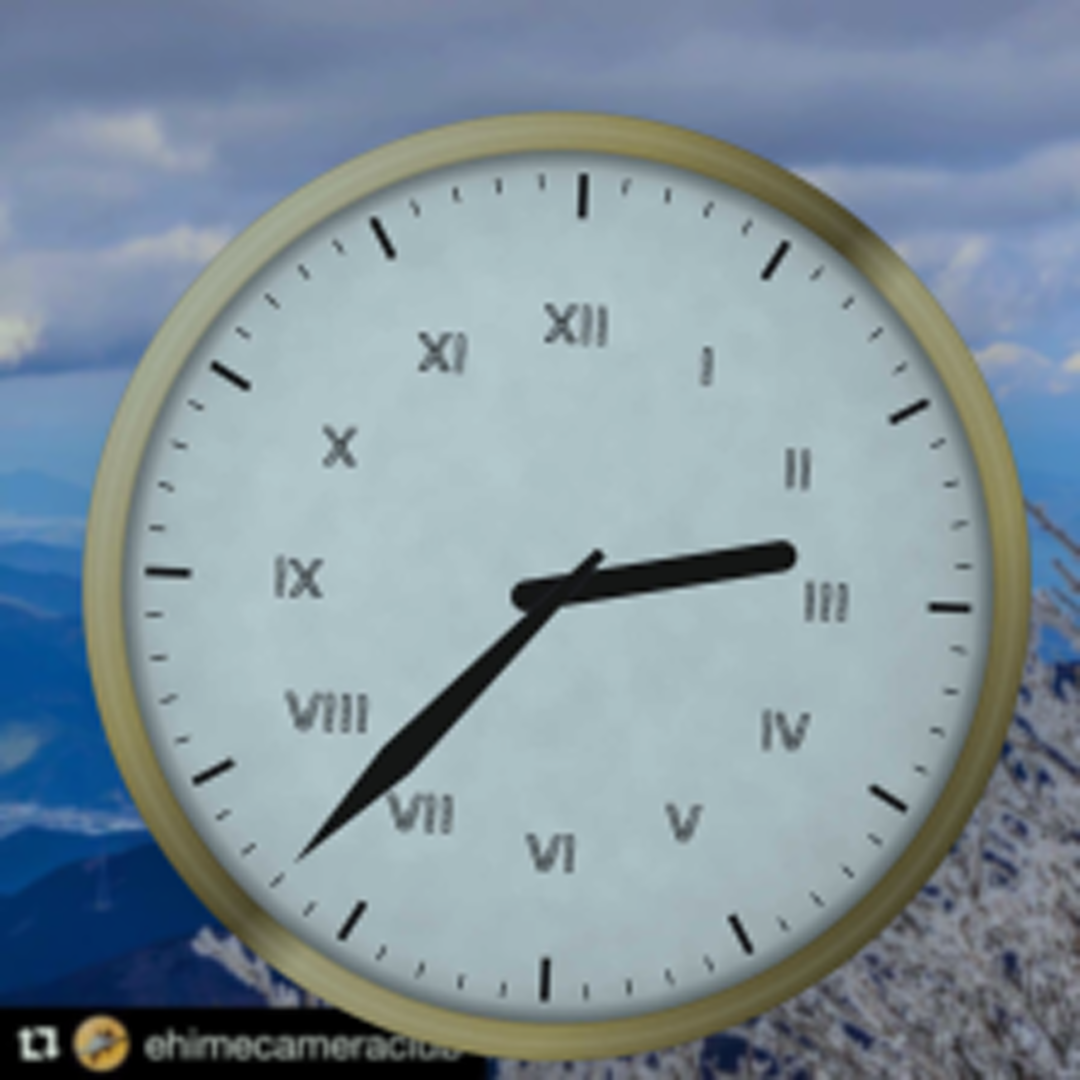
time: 2:37
